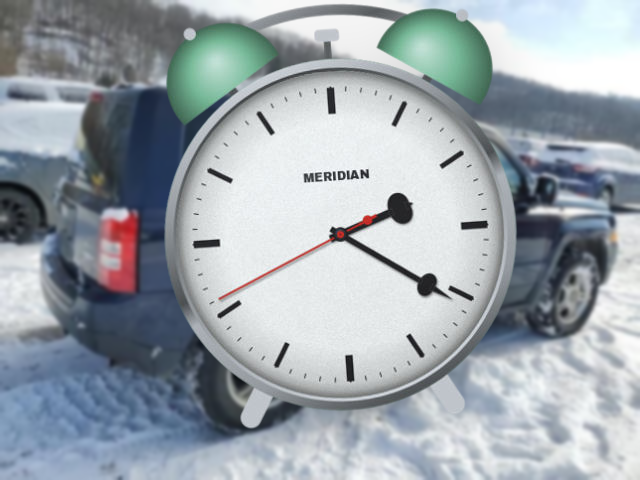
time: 2:20:41
